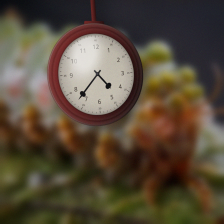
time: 4:37
